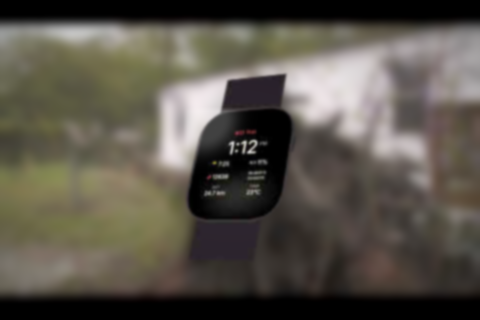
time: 1:12
